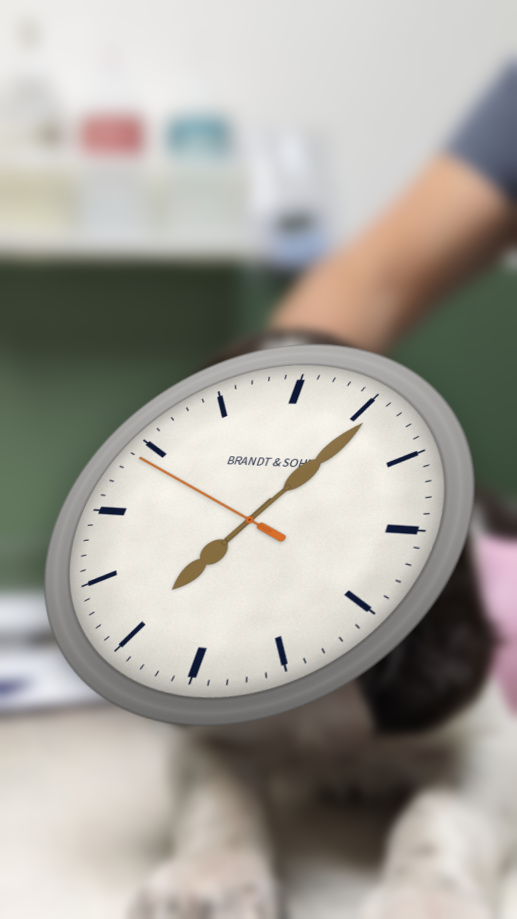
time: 7:05:49
